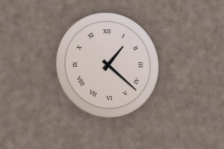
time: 1:22
